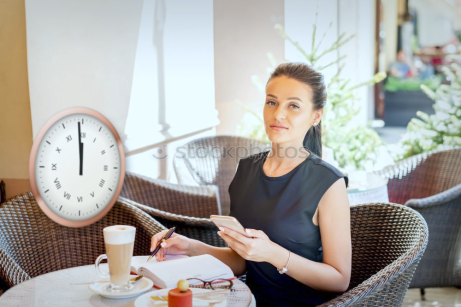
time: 11:59
